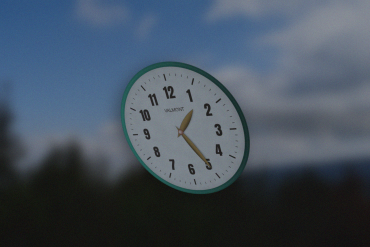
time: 1:25
